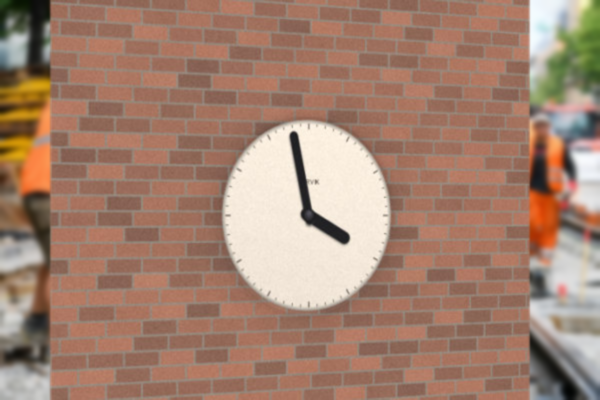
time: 3:58
